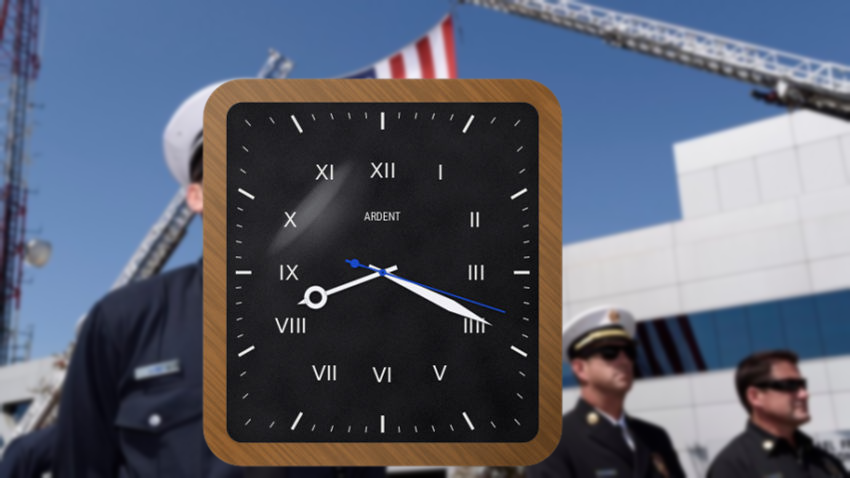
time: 8:19:18
